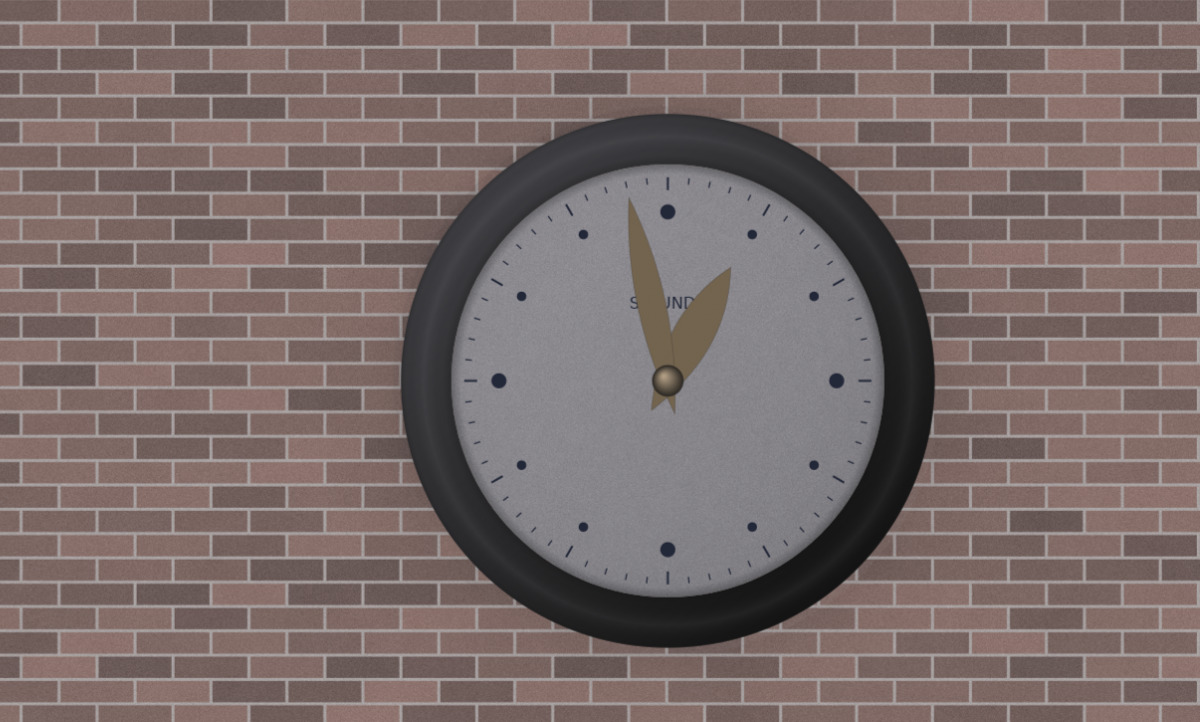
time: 12:58
